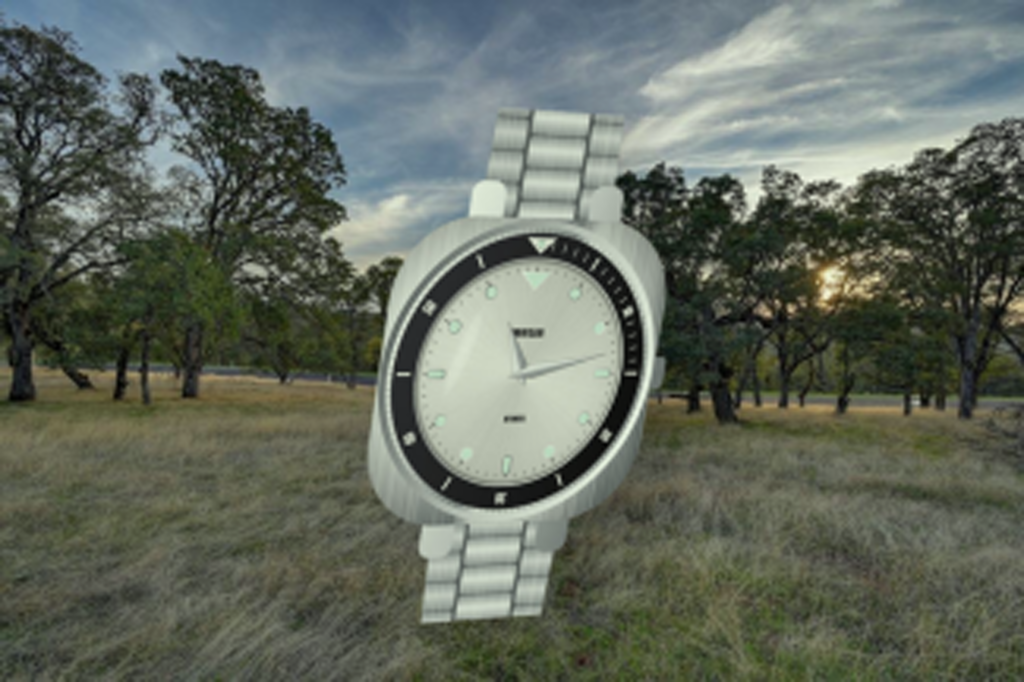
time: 11:13
